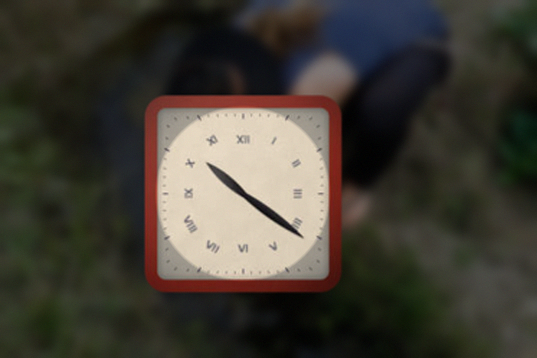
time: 10:21
